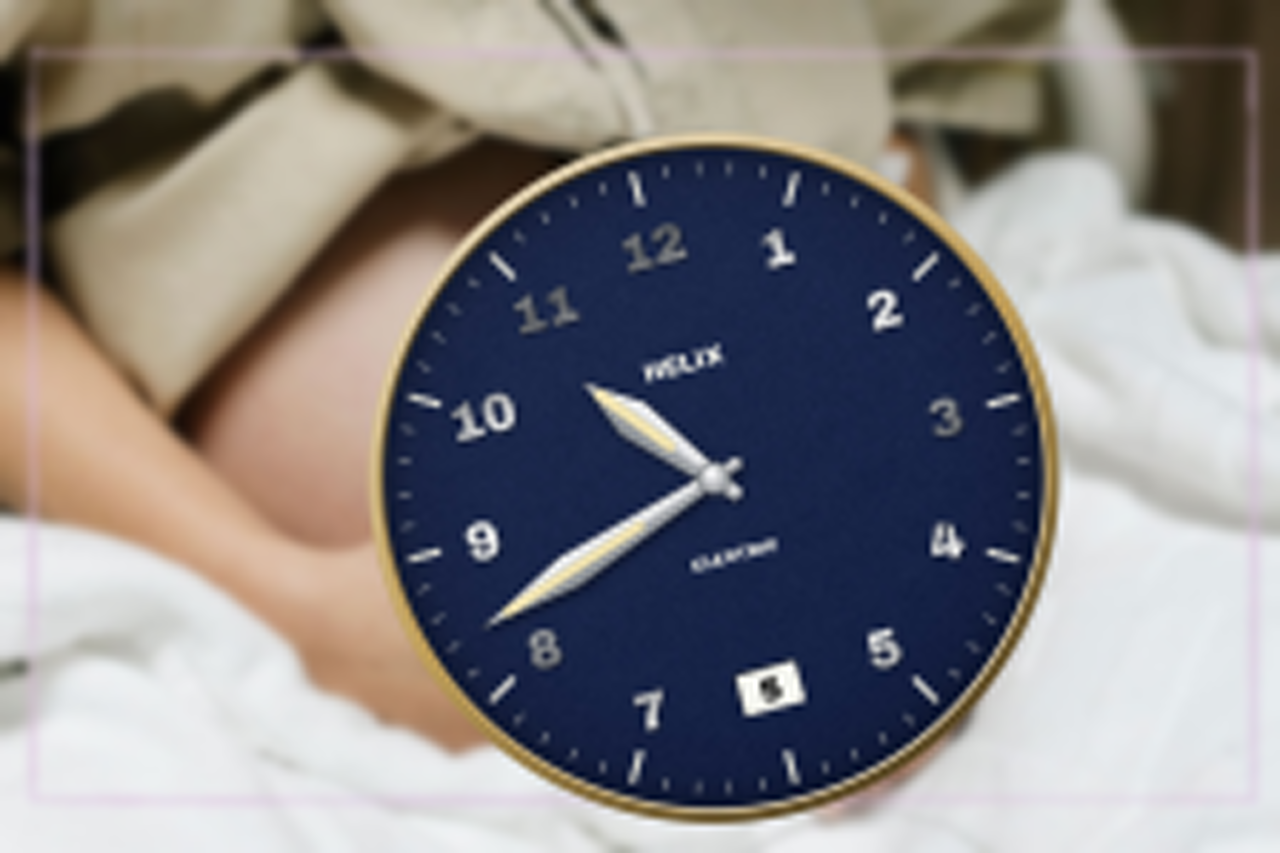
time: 10:42
